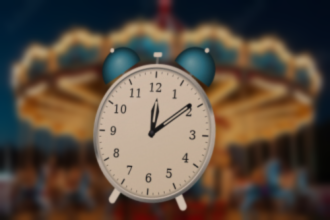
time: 12:09
